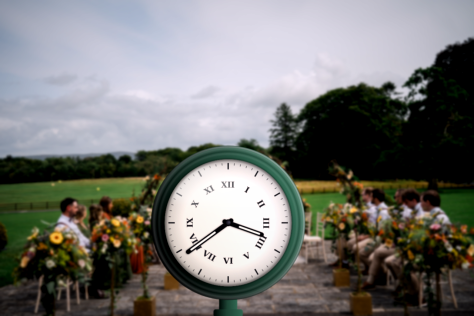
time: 3:39
